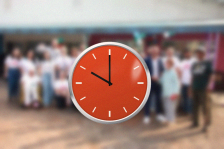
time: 10:00
